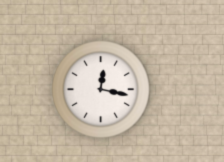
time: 12:17
